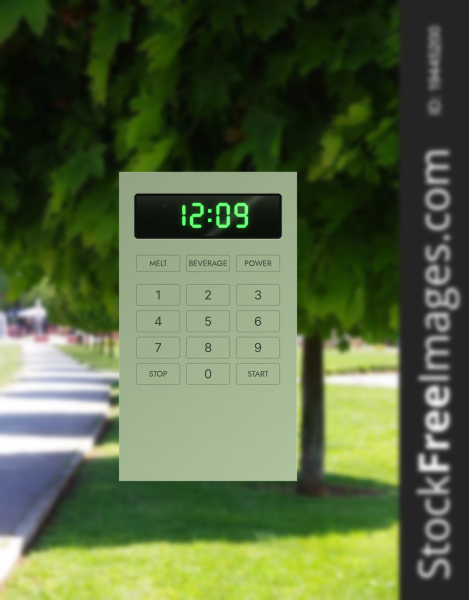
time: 12:09
